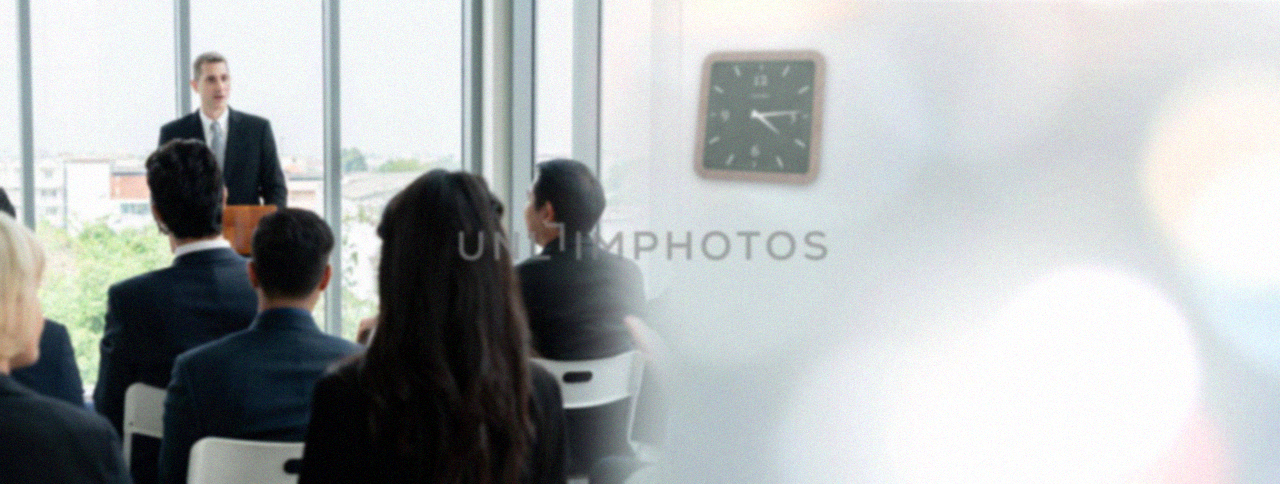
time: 4:14
